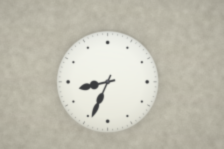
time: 8:34
